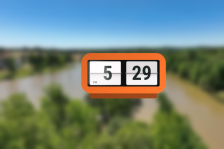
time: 5:29
